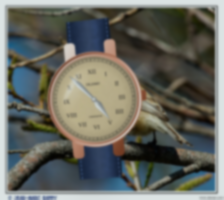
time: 4:53
